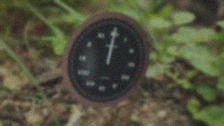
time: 12:00
